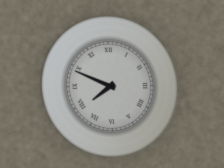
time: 7:49
